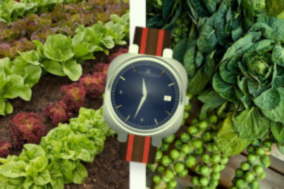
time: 11:33
